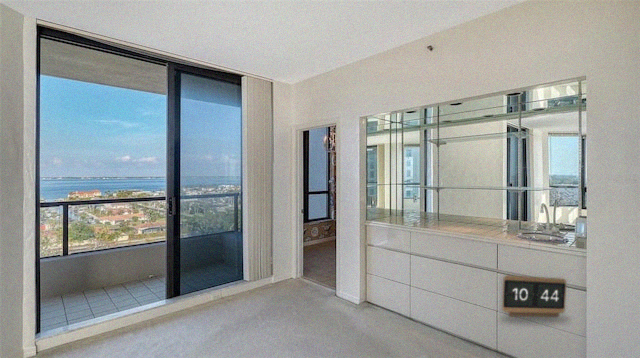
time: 10:44
